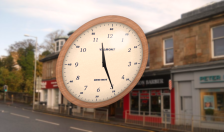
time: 11:25
